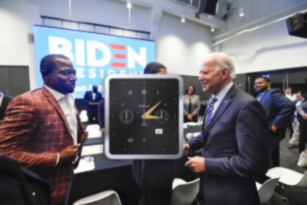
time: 3:08
